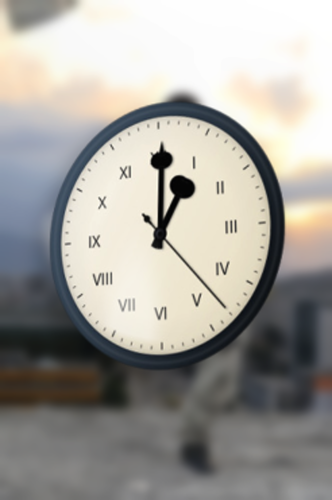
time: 1:00:23
